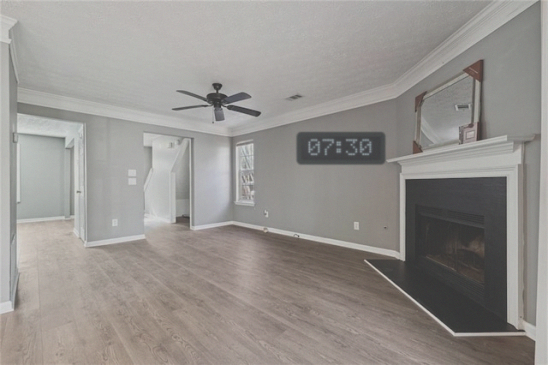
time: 7:30
